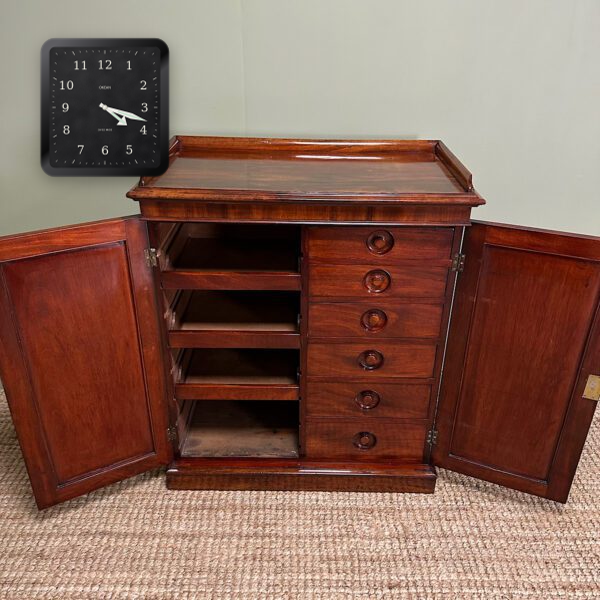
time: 4:18
